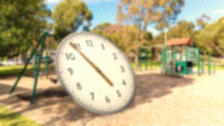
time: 4:54
